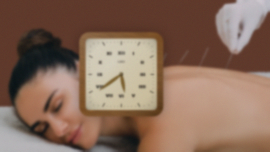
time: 5:39
